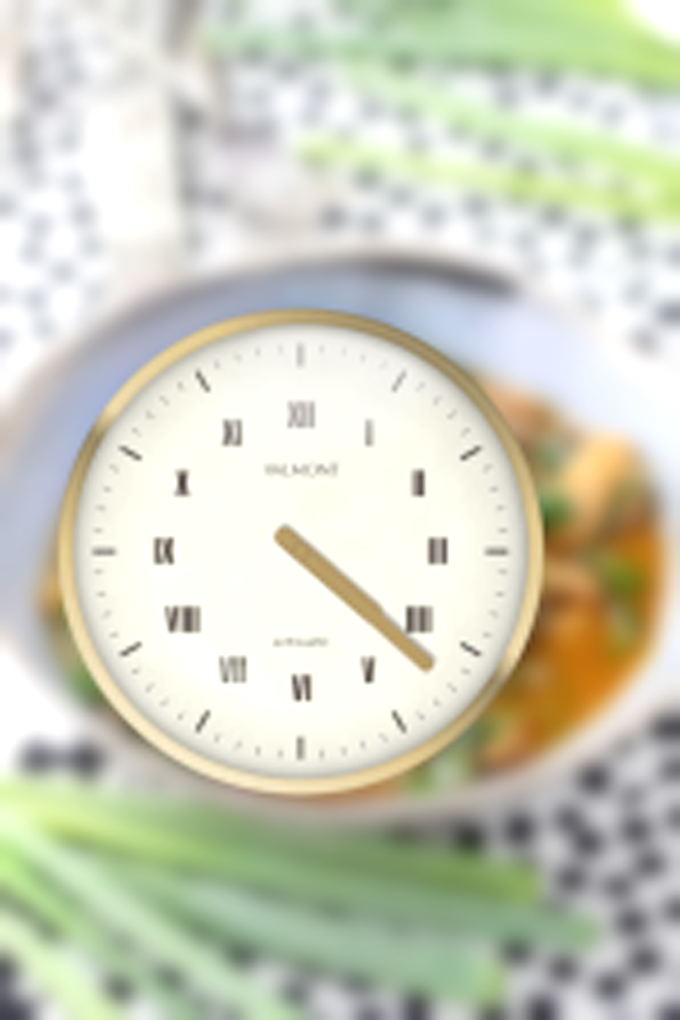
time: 4:22
